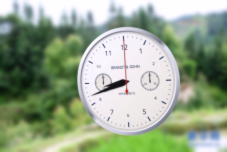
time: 8:42
